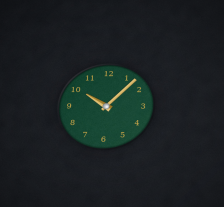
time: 10:07
